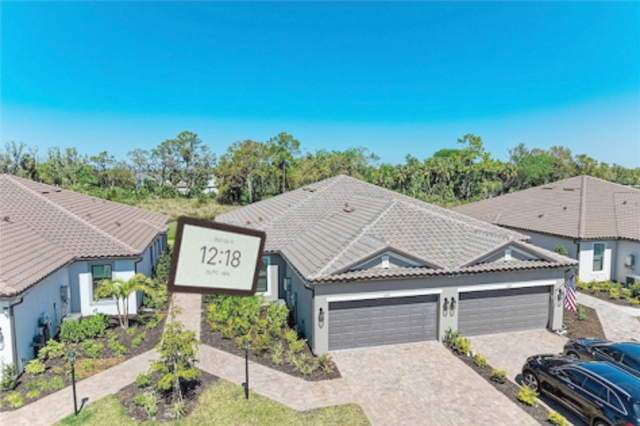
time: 12:18
